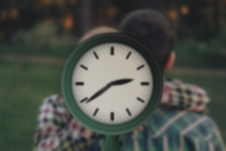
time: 2:39
